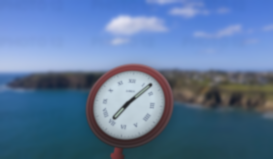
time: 7:07
